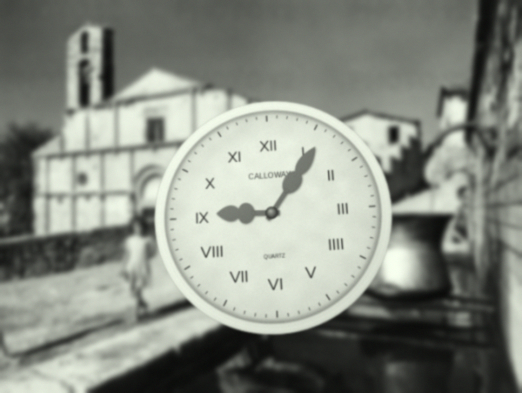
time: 9:06
